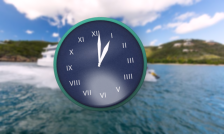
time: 1:01
